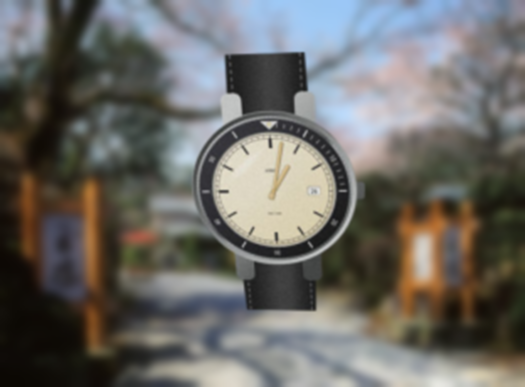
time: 1:02
